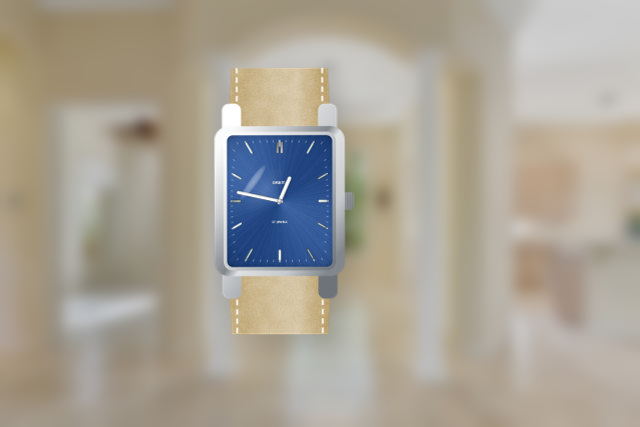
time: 12:47
